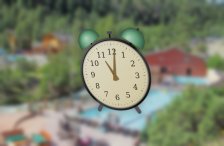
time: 11:01
